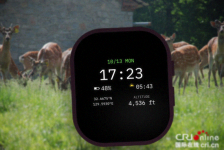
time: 17:23
